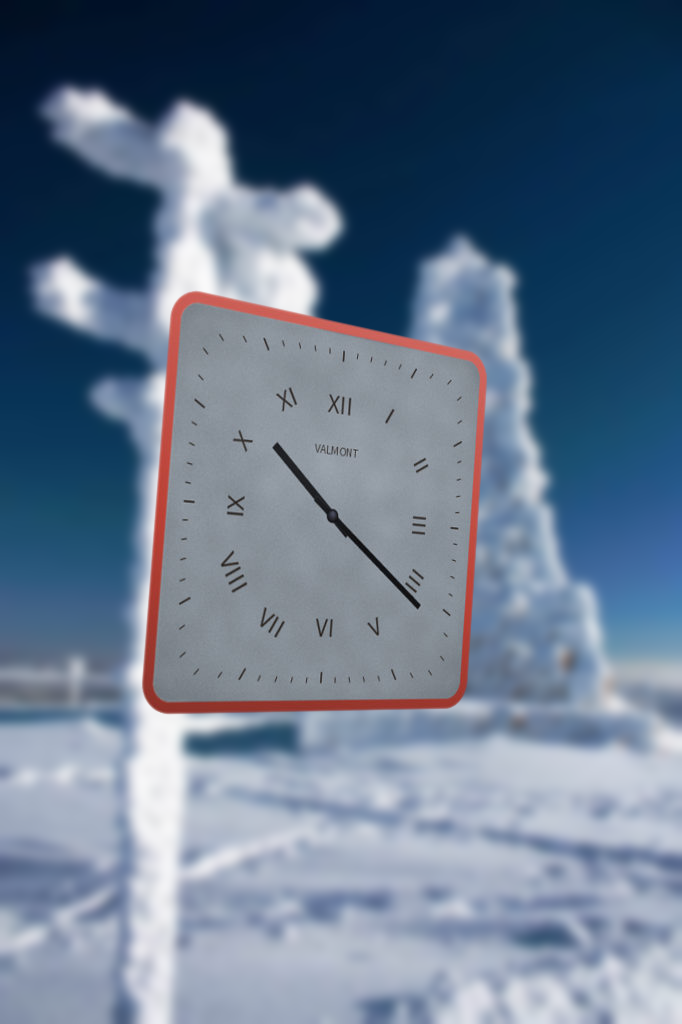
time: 10:21
